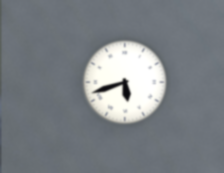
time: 5:42
